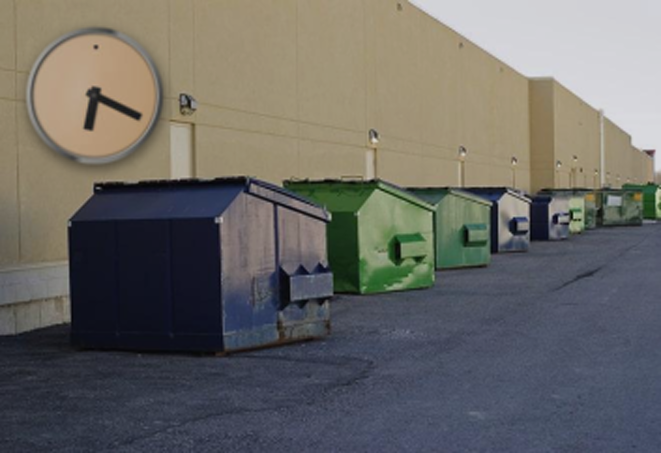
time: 6:19
